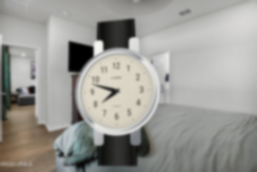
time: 7:48
